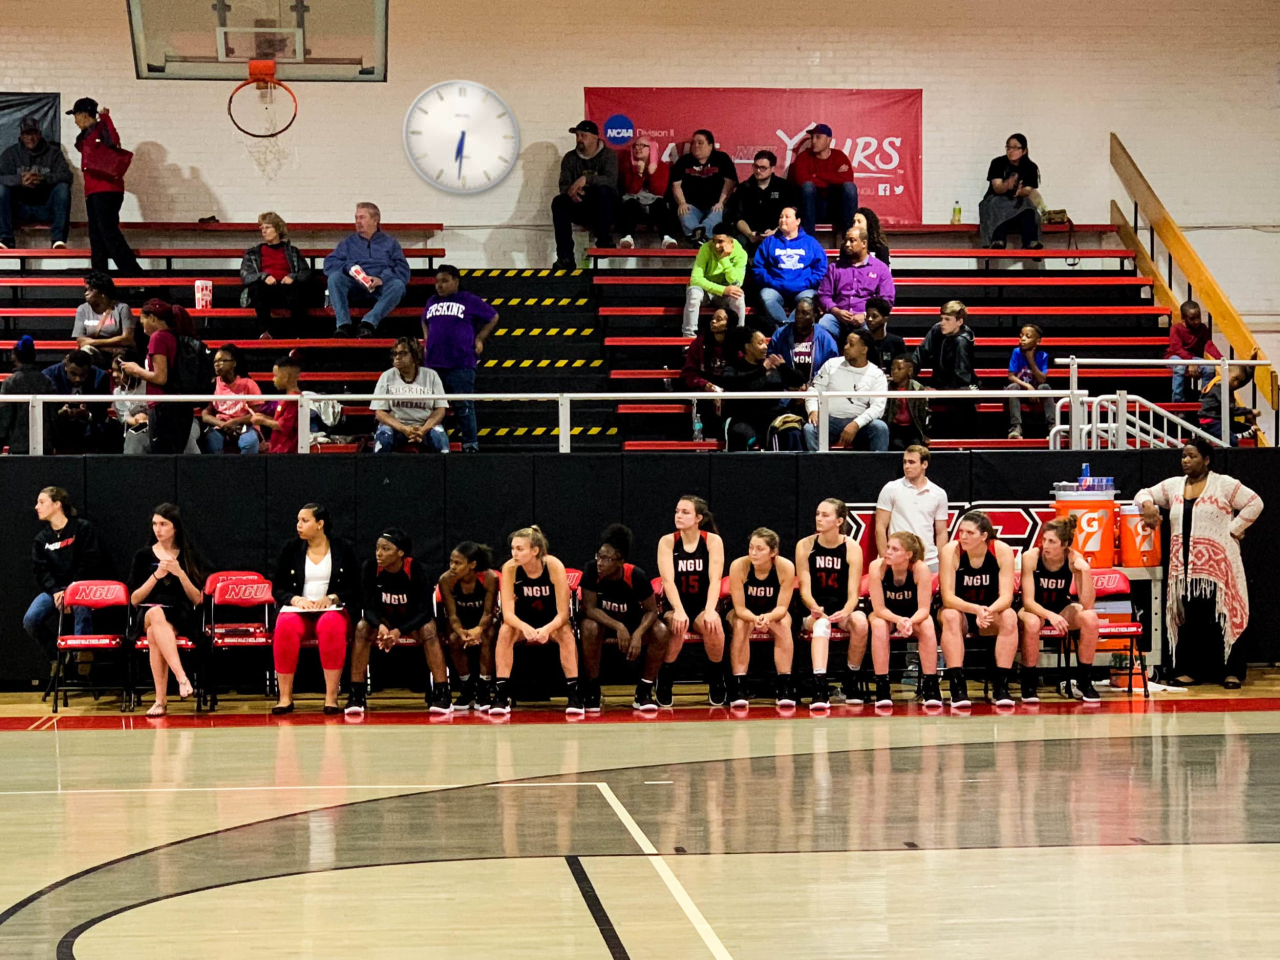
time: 6:31
